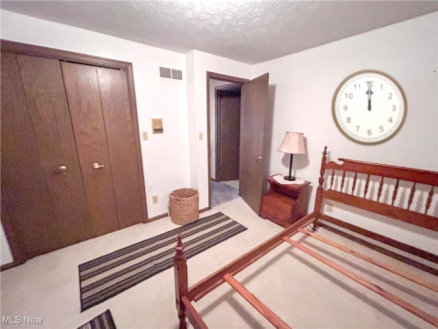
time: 12:00
